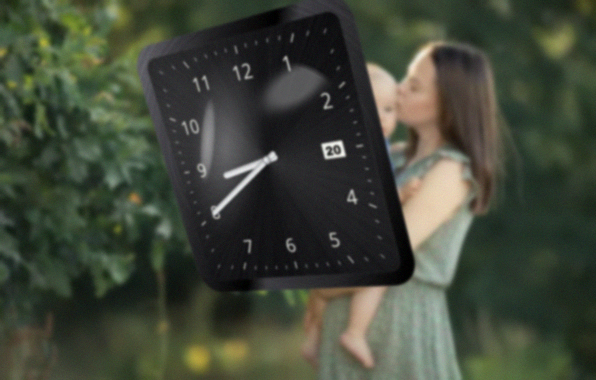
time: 8:40
